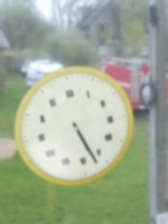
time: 5:27
